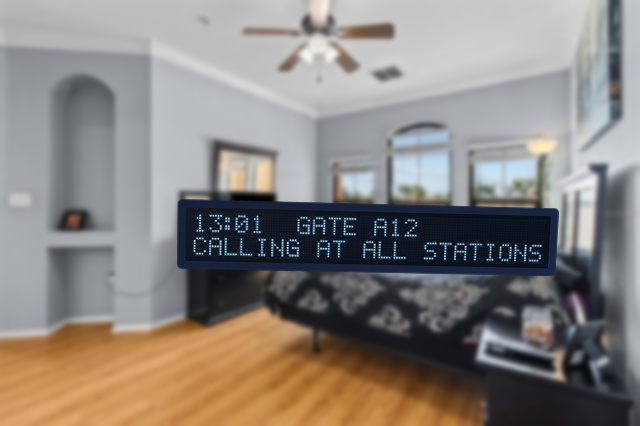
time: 13:01
